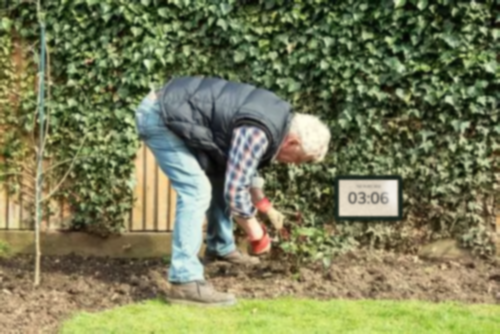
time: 3:06
